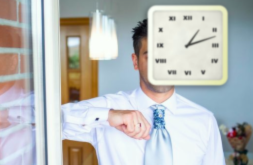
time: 1:12
